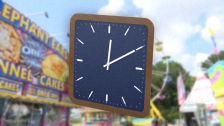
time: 12:10
